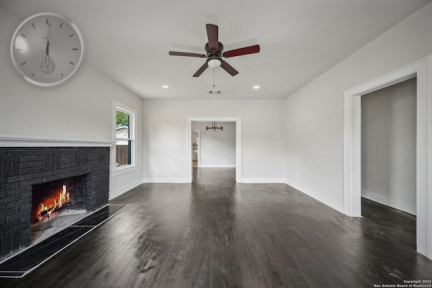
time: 6:01
